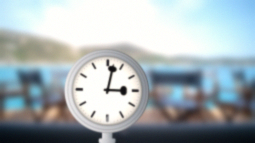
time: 3:02
